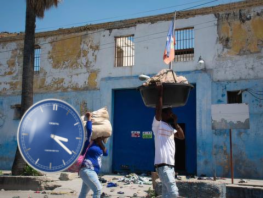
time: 3:21
